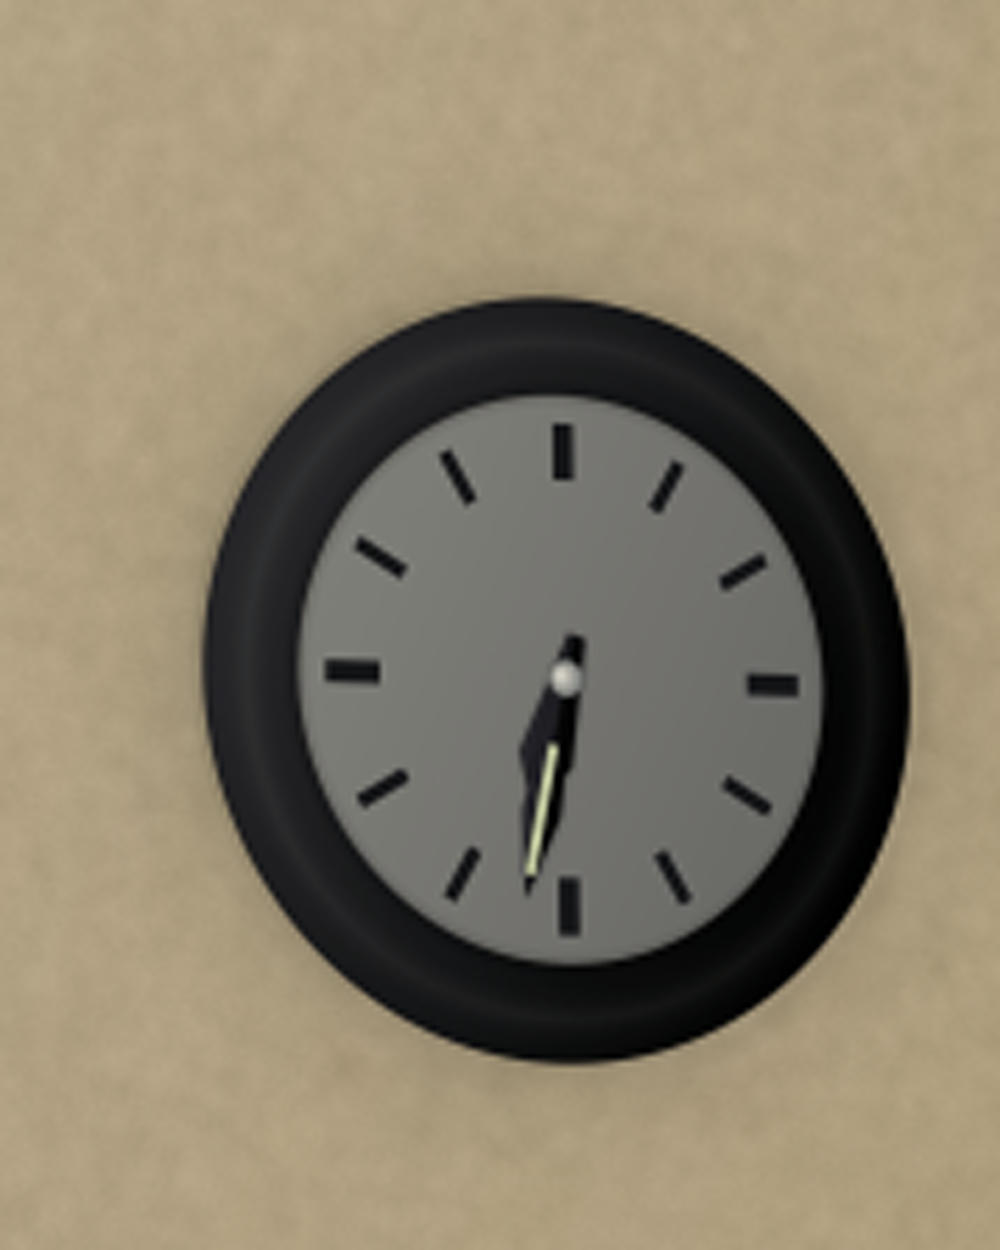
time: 6:32
